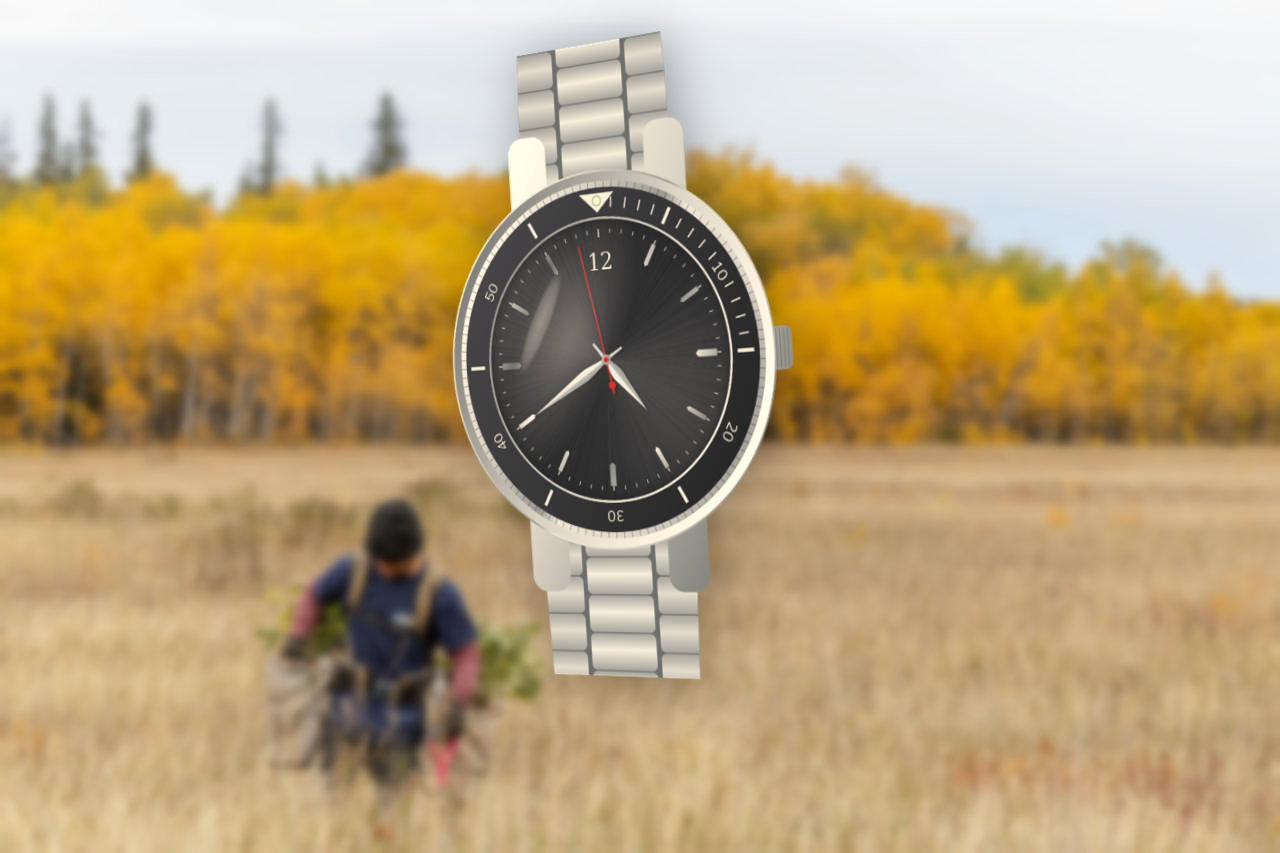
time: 4:39:58
